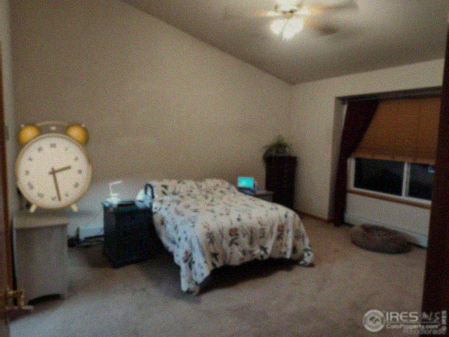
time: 2:28
